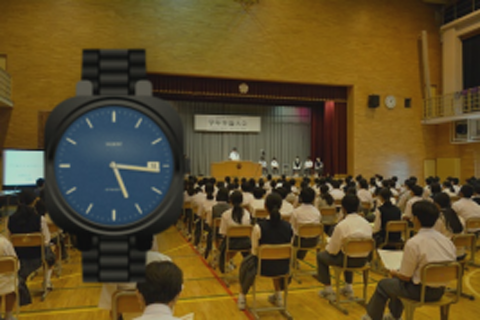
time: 5:16
